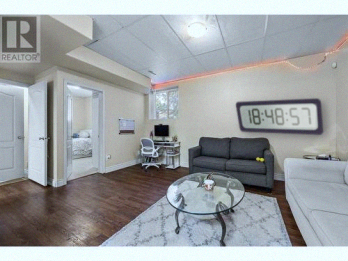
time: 18:48:57
